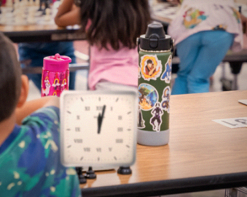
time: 12:02
